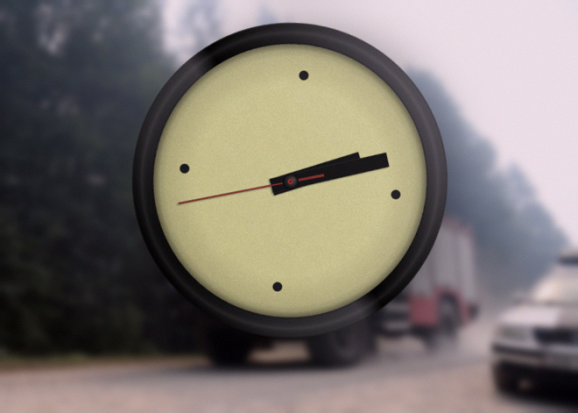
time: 2:11:42
